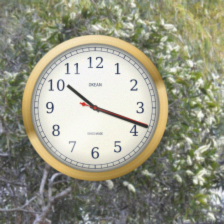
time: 10:18:18
